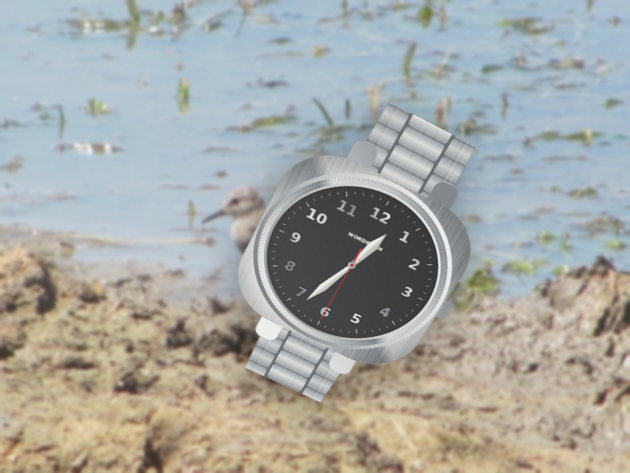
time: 12:33:30
